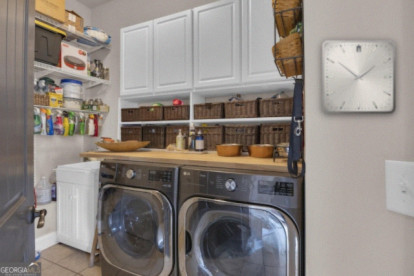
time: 1:51
